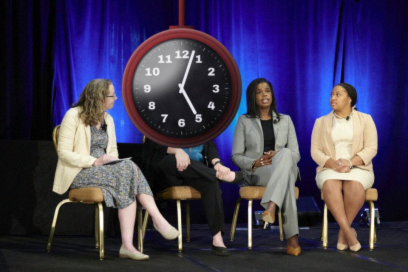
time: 5:03
